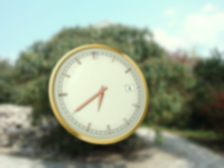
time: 6:40
